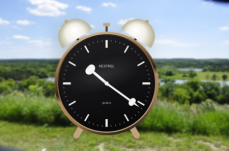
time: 10:21
